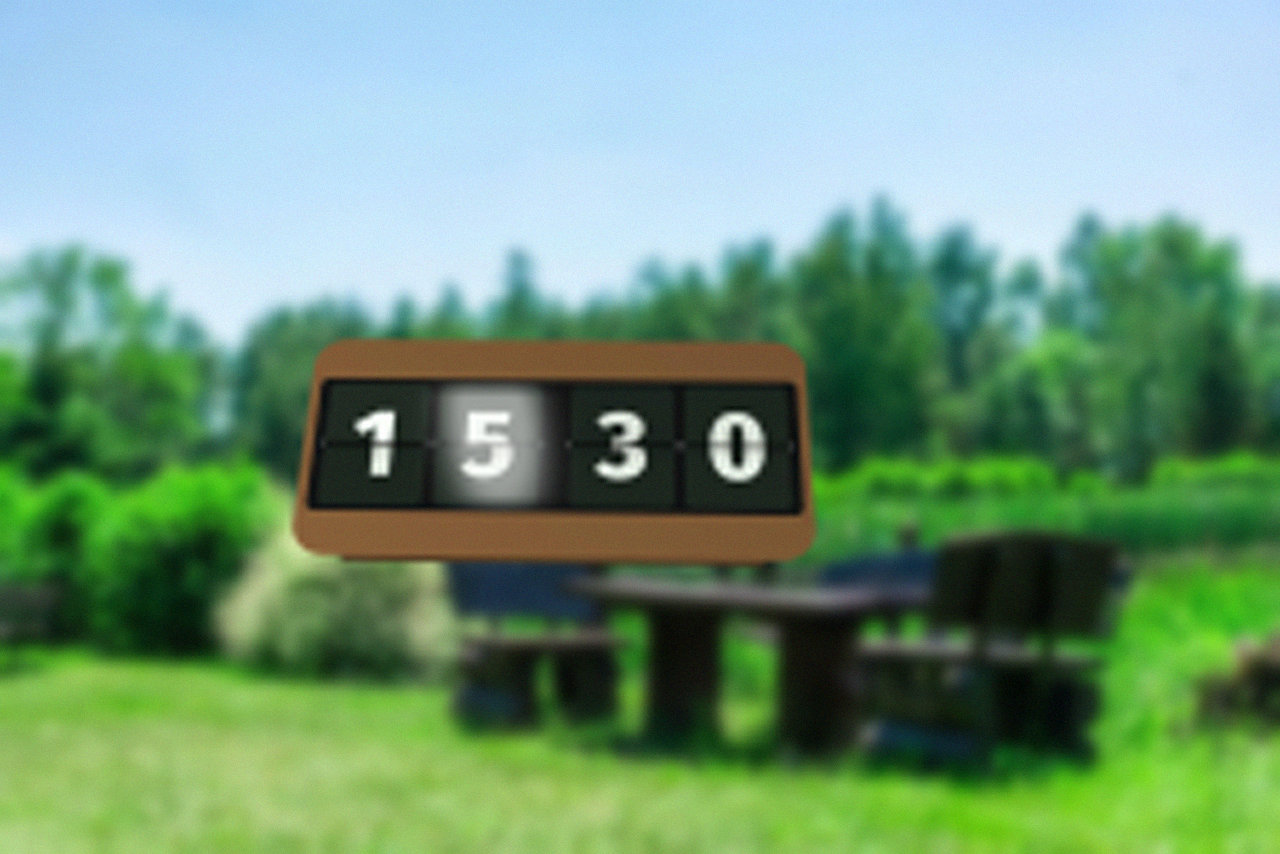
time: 15:30
